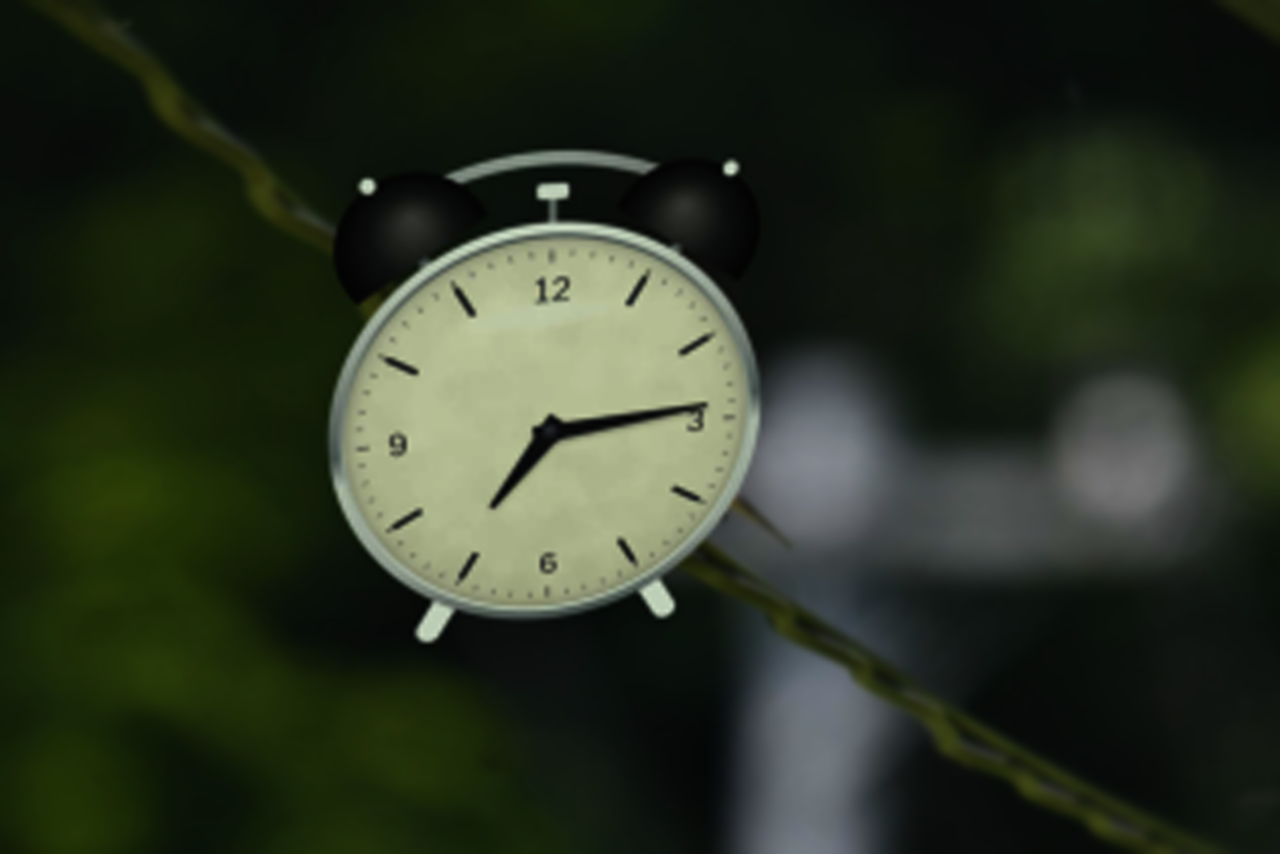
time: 7:14
